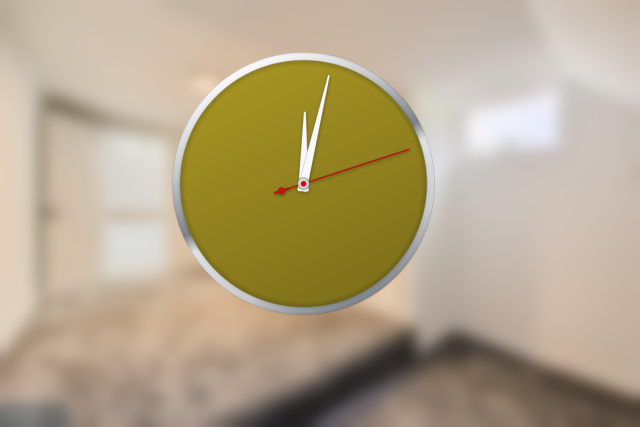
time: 12:02:12
